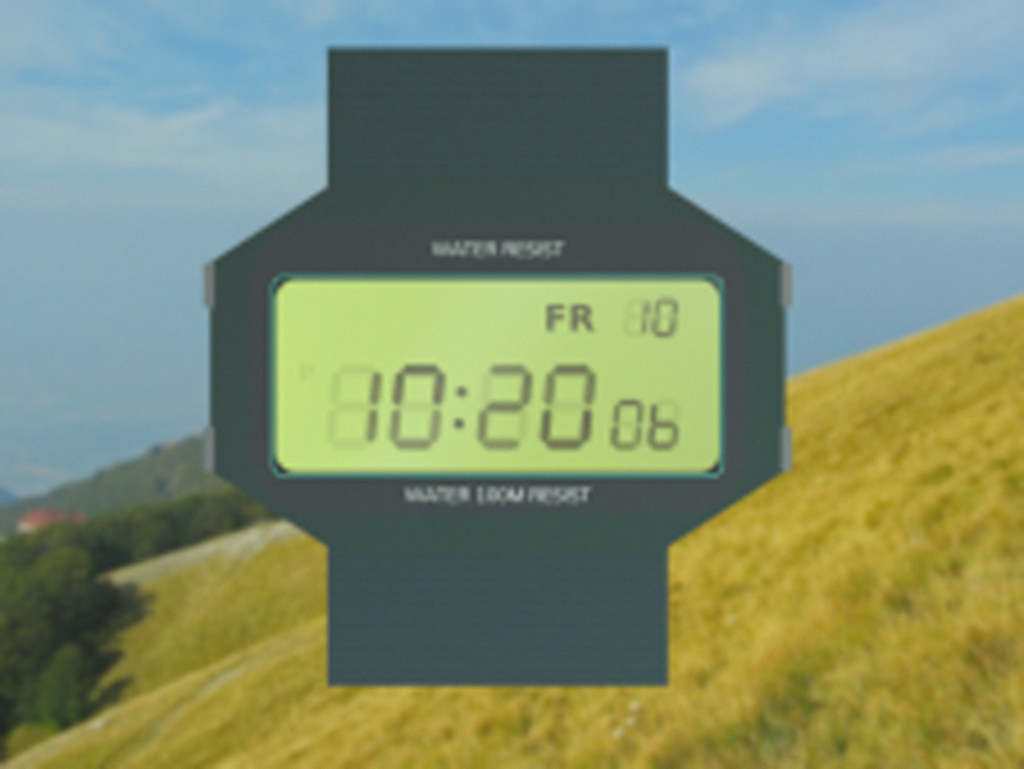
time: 10:20:06
